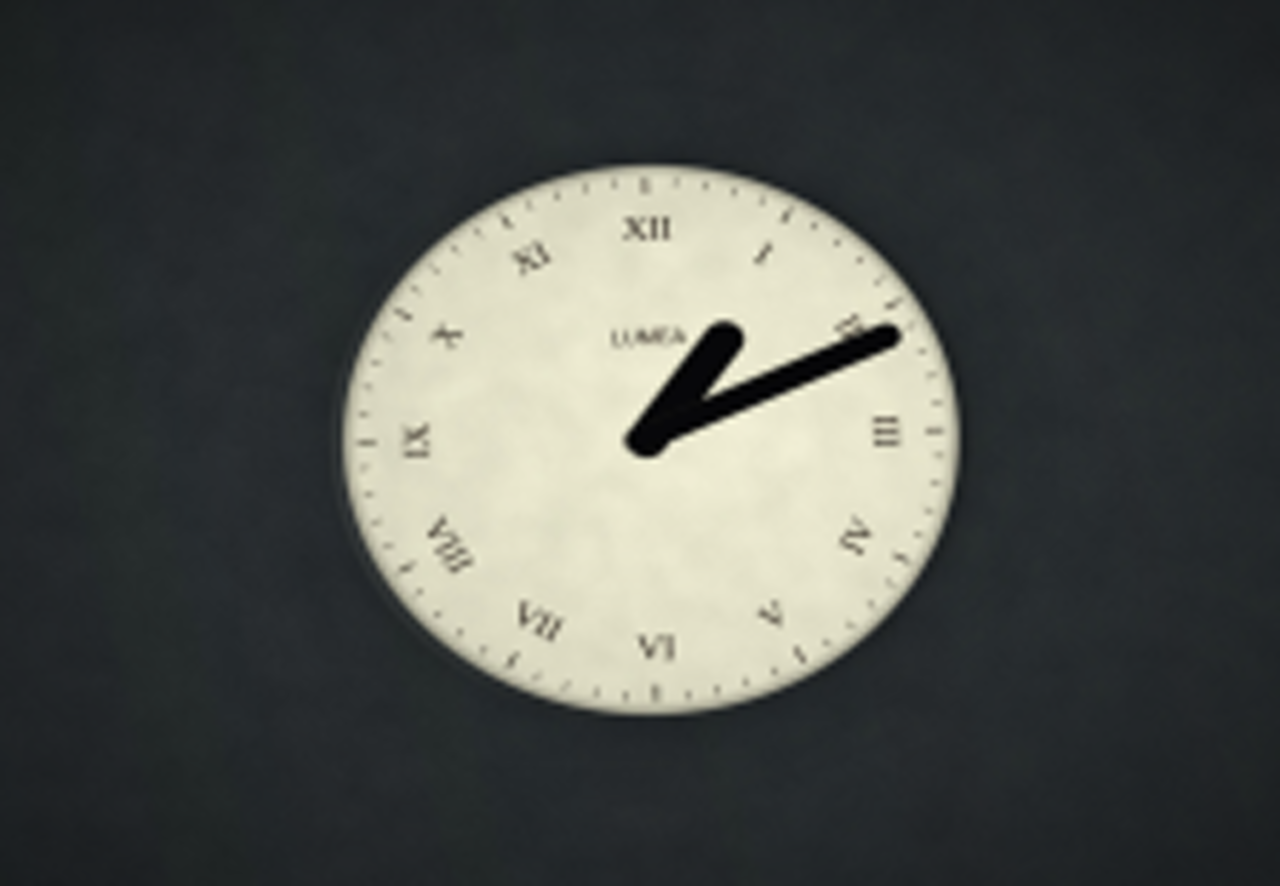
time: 1:11
